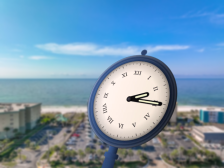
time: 2:15
